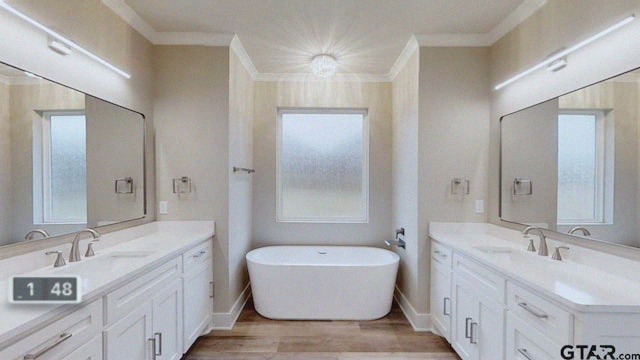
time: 1:48
